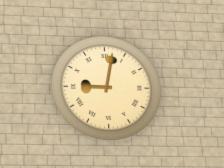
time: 9:02
